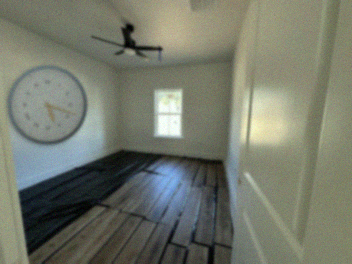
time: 5:18
